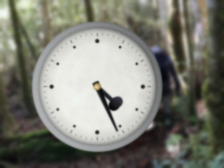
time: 4:26
